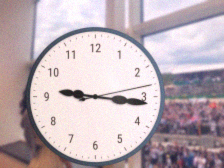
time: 9:16:13
